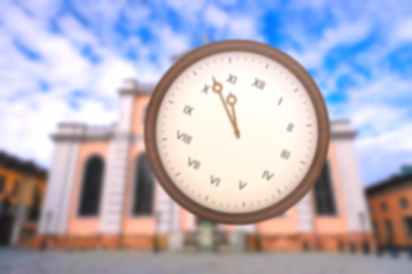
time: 10:52
